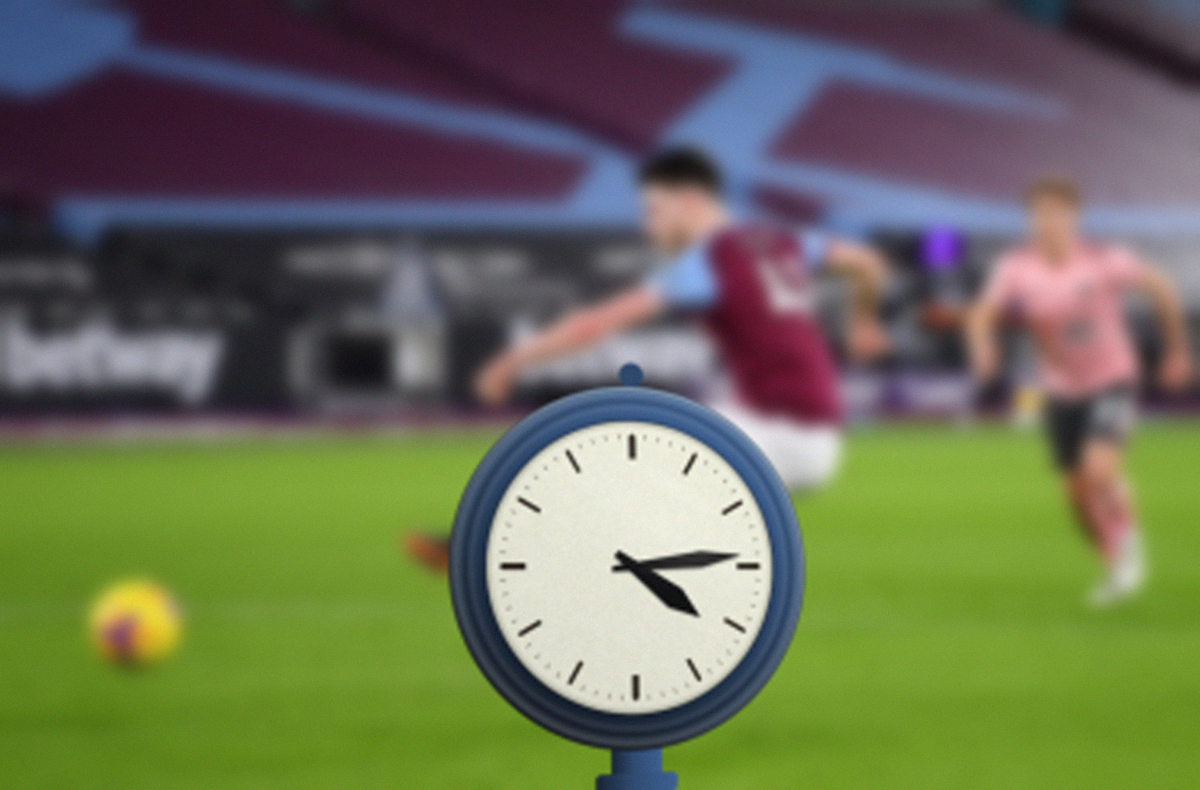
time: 4:14
